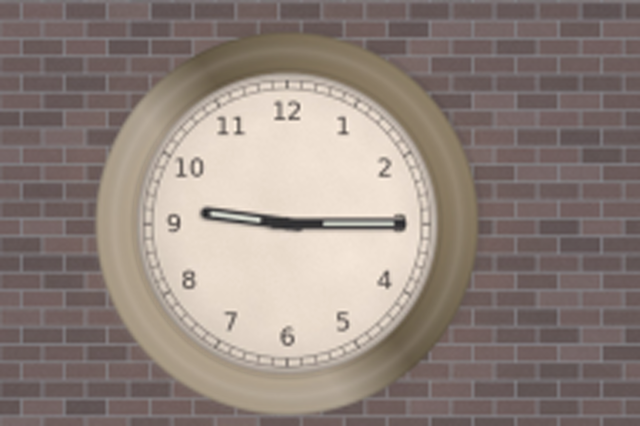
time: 9:15
